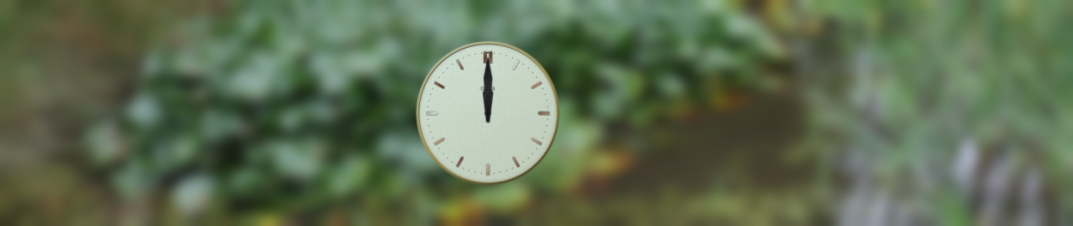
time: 12:00
